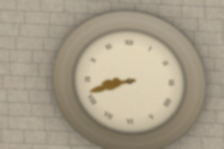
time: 8:42
